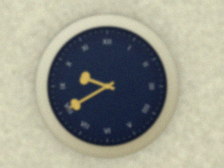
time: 9:40
